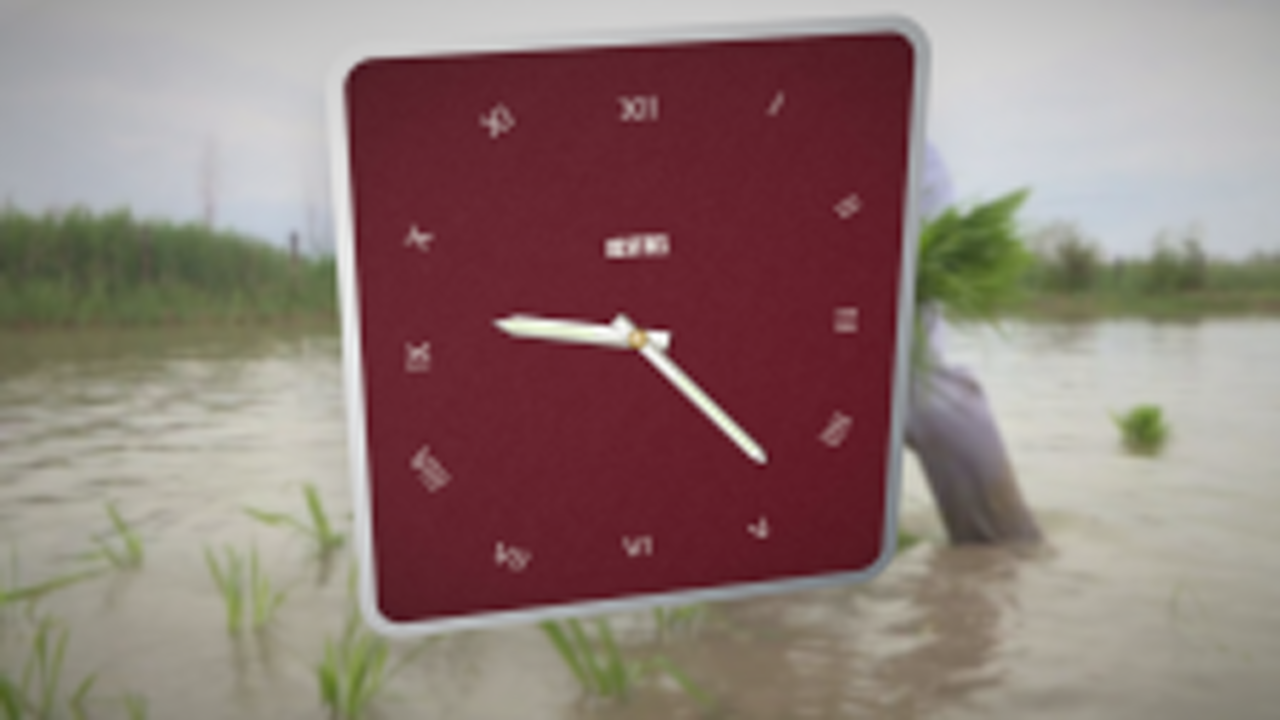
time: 9:23
